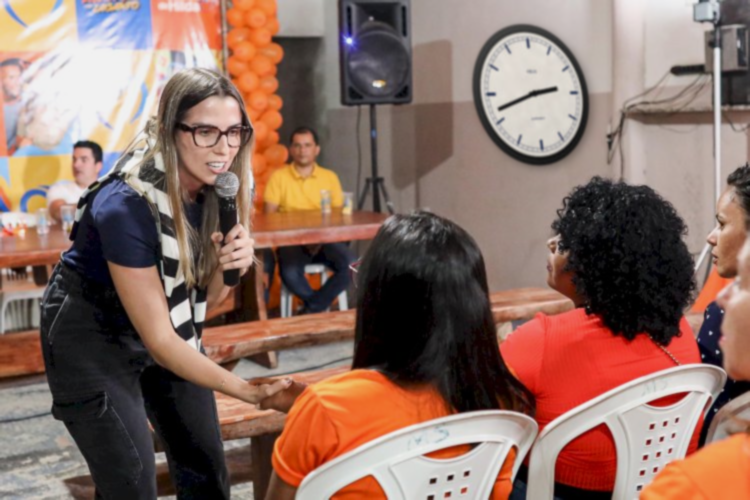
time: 2:42
